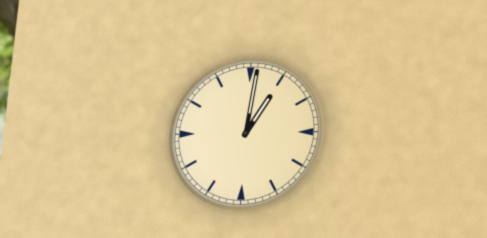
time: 1:01
